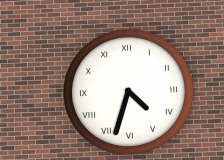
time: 4:33
